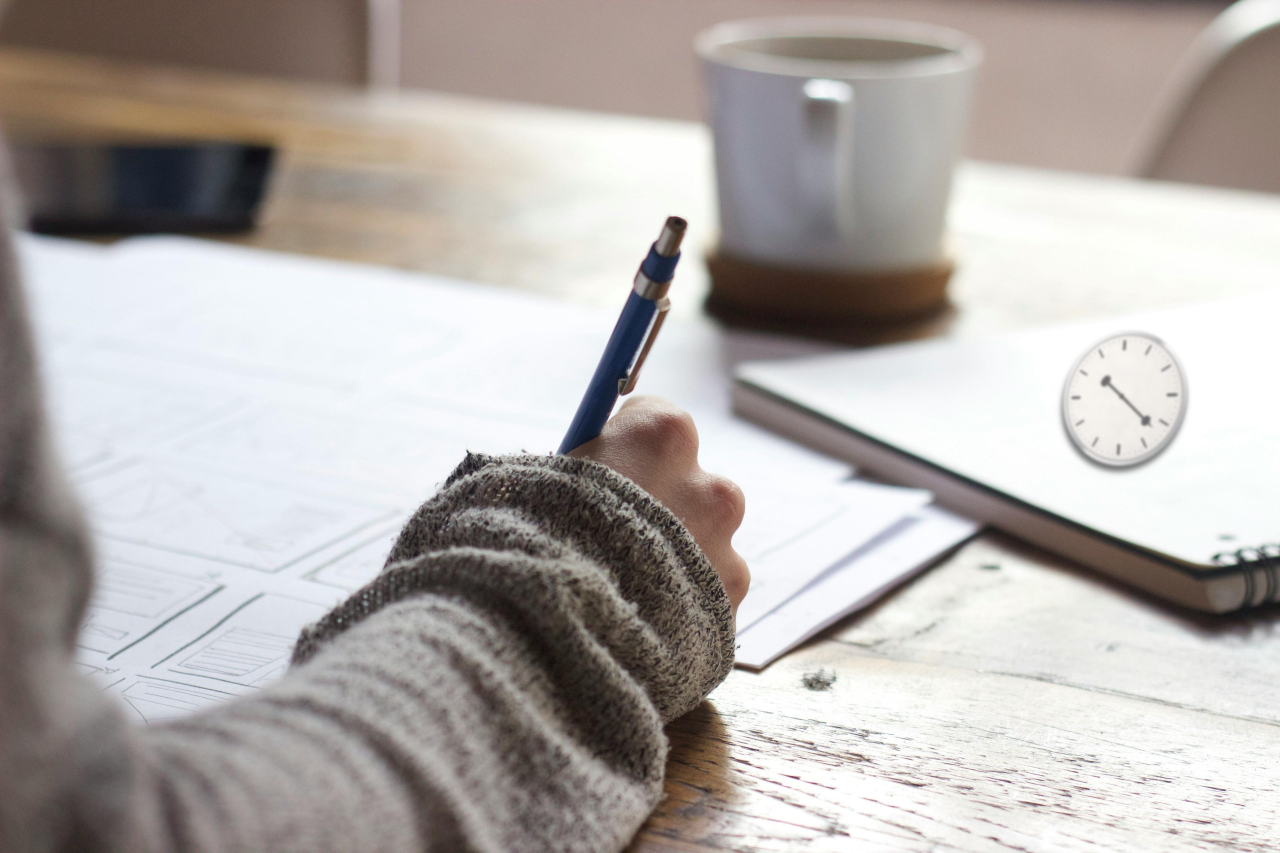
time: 10:22
